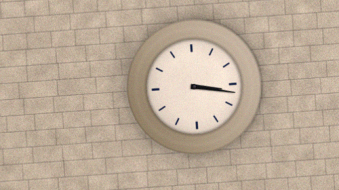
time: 3:17
